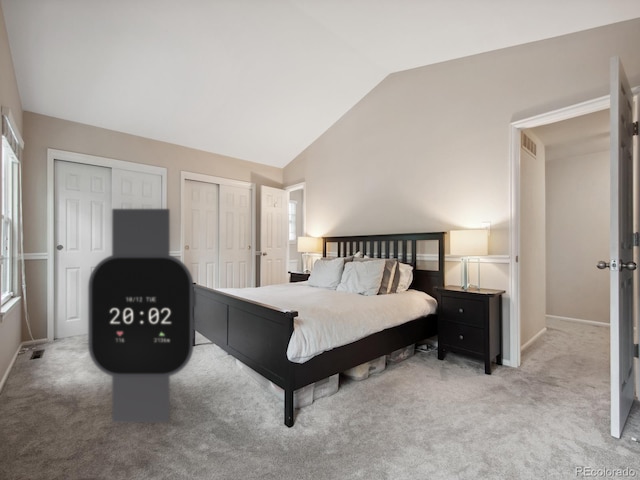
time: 20:02
